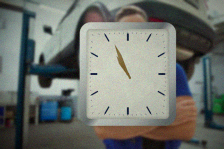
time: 10:56
